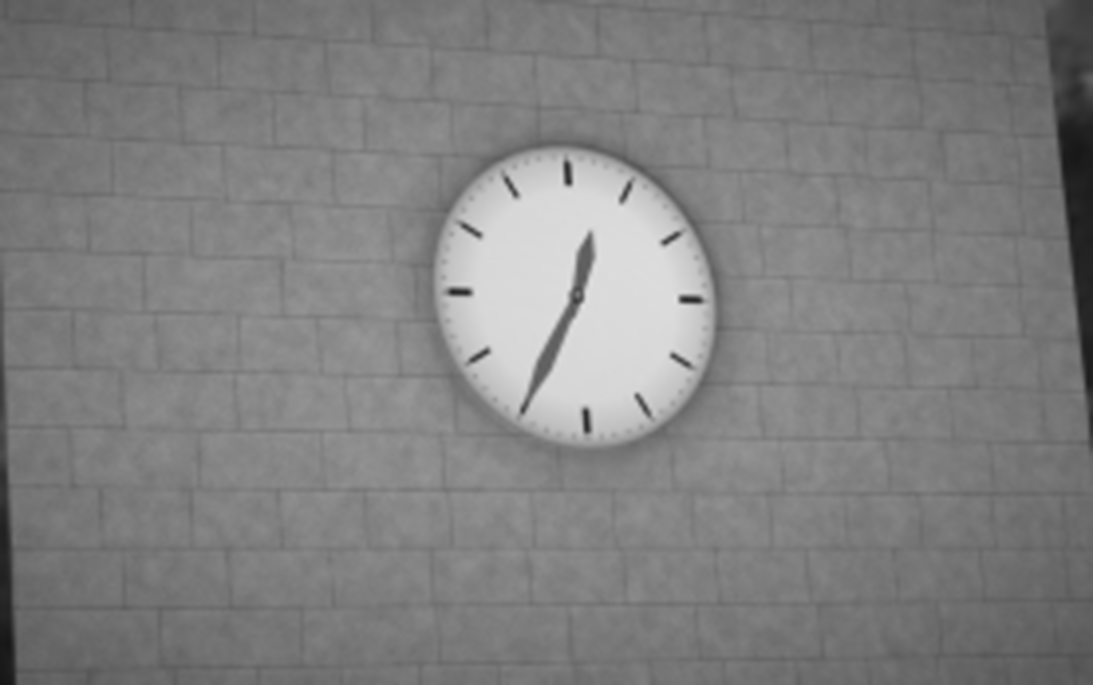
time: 12:35
